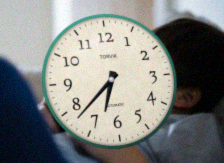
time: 6:38
